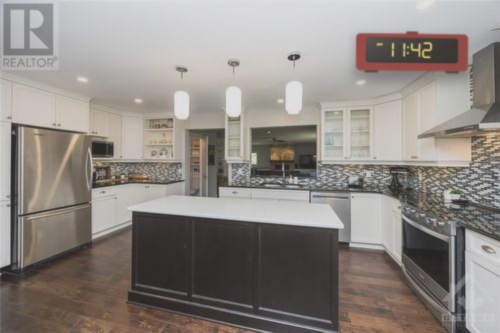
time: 11:42
